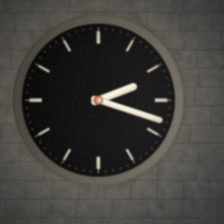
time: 2:18
